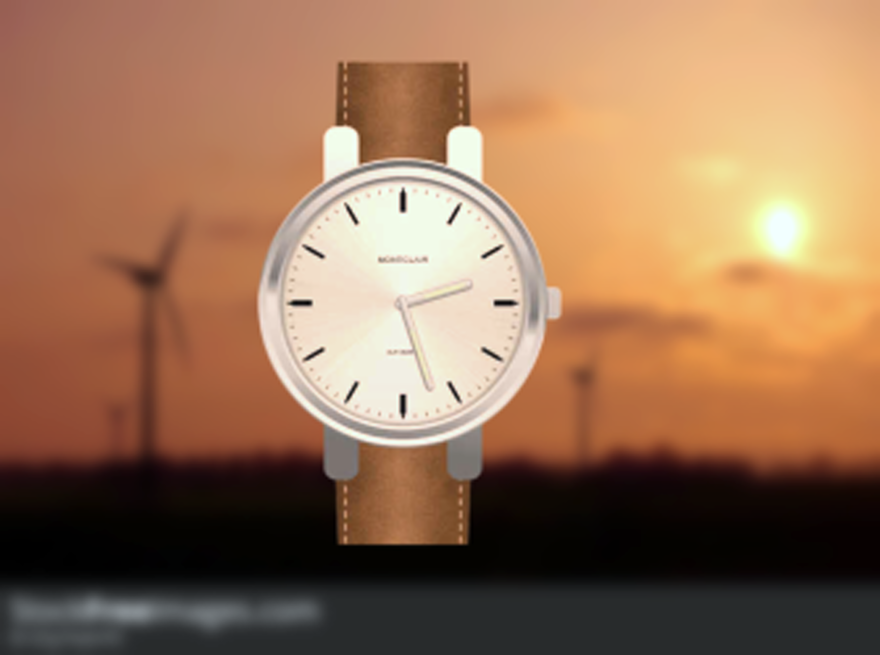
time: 2:27
